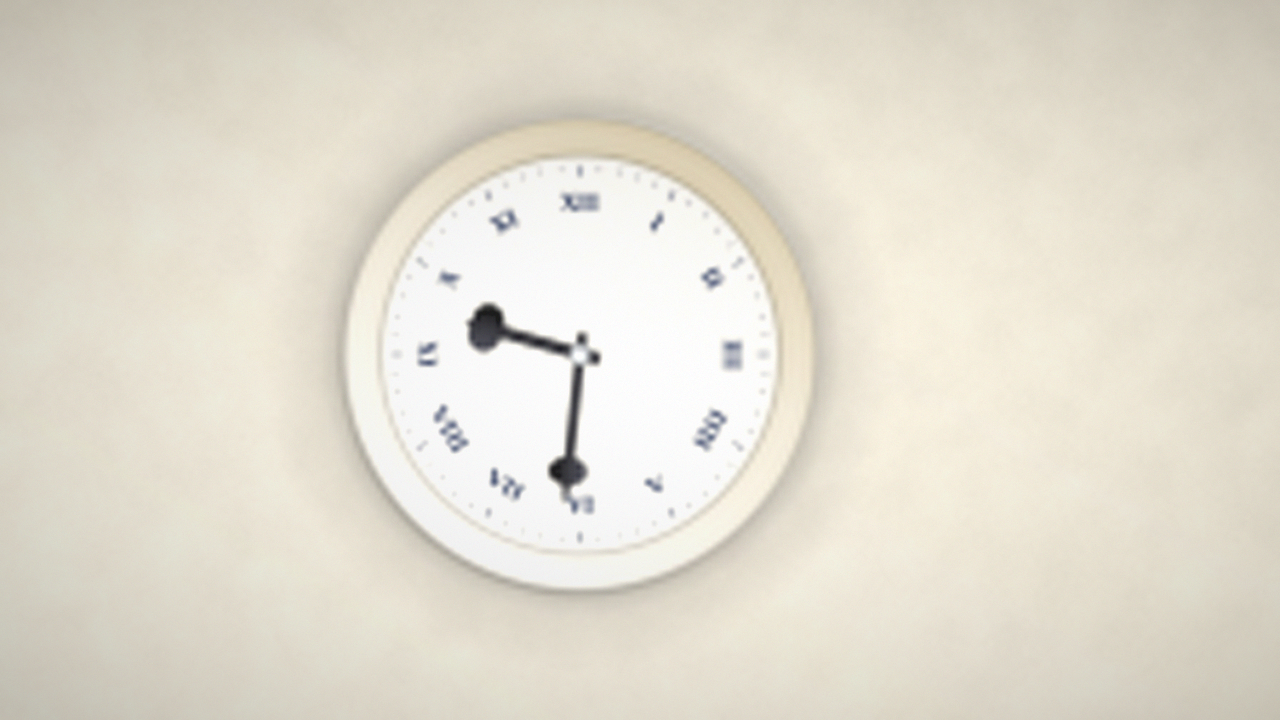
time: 9:31
